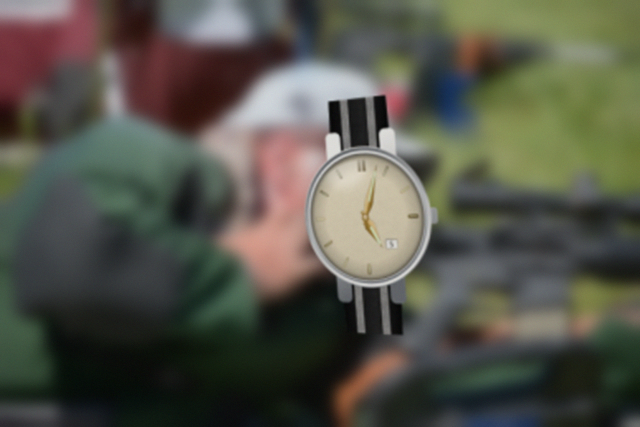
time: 5:03
